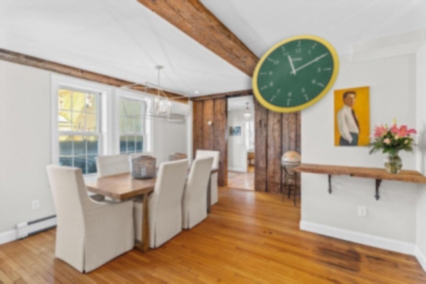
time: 11:10
